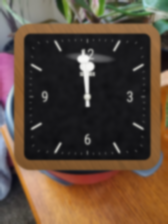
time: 11:59
